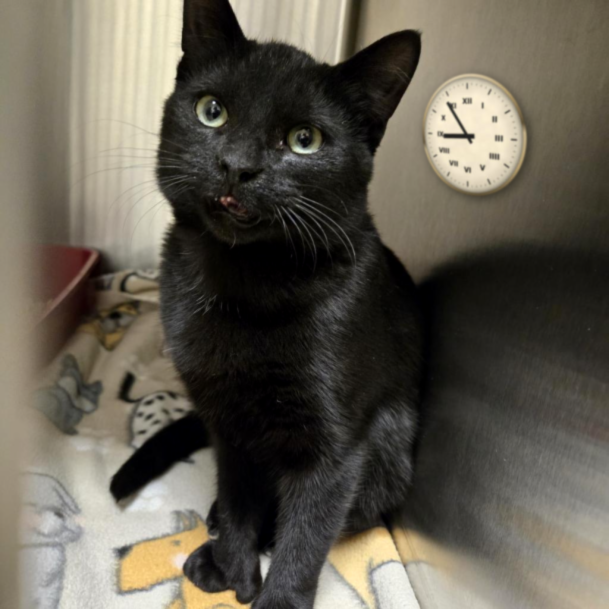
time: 8:54
